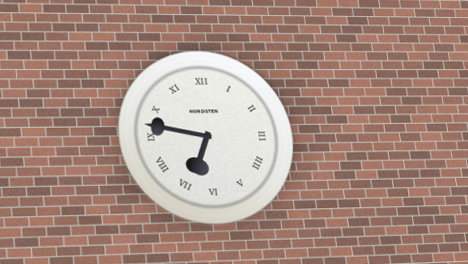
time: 6:47
